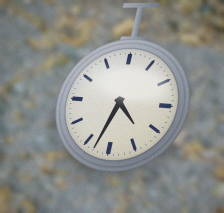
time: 4:33
